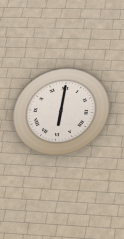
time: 6:00
